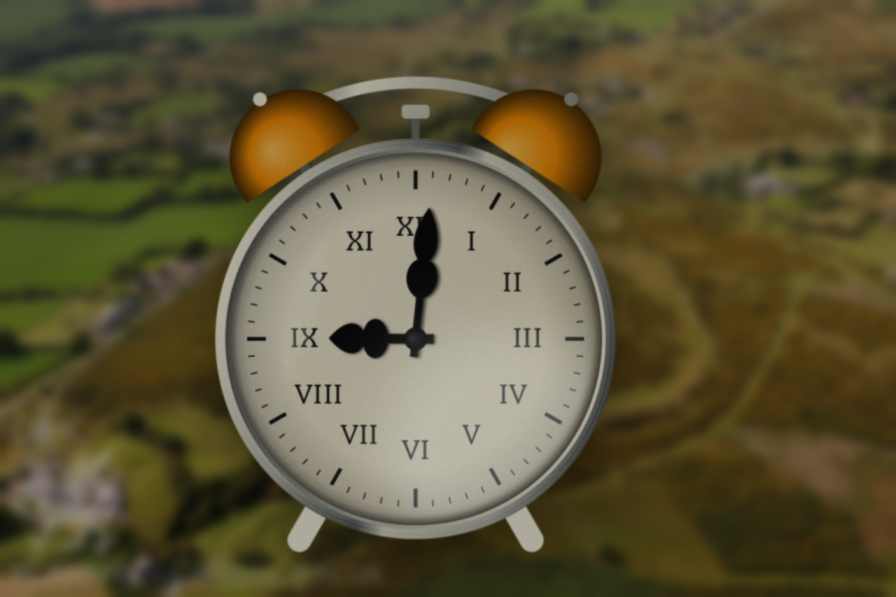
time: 9:01
